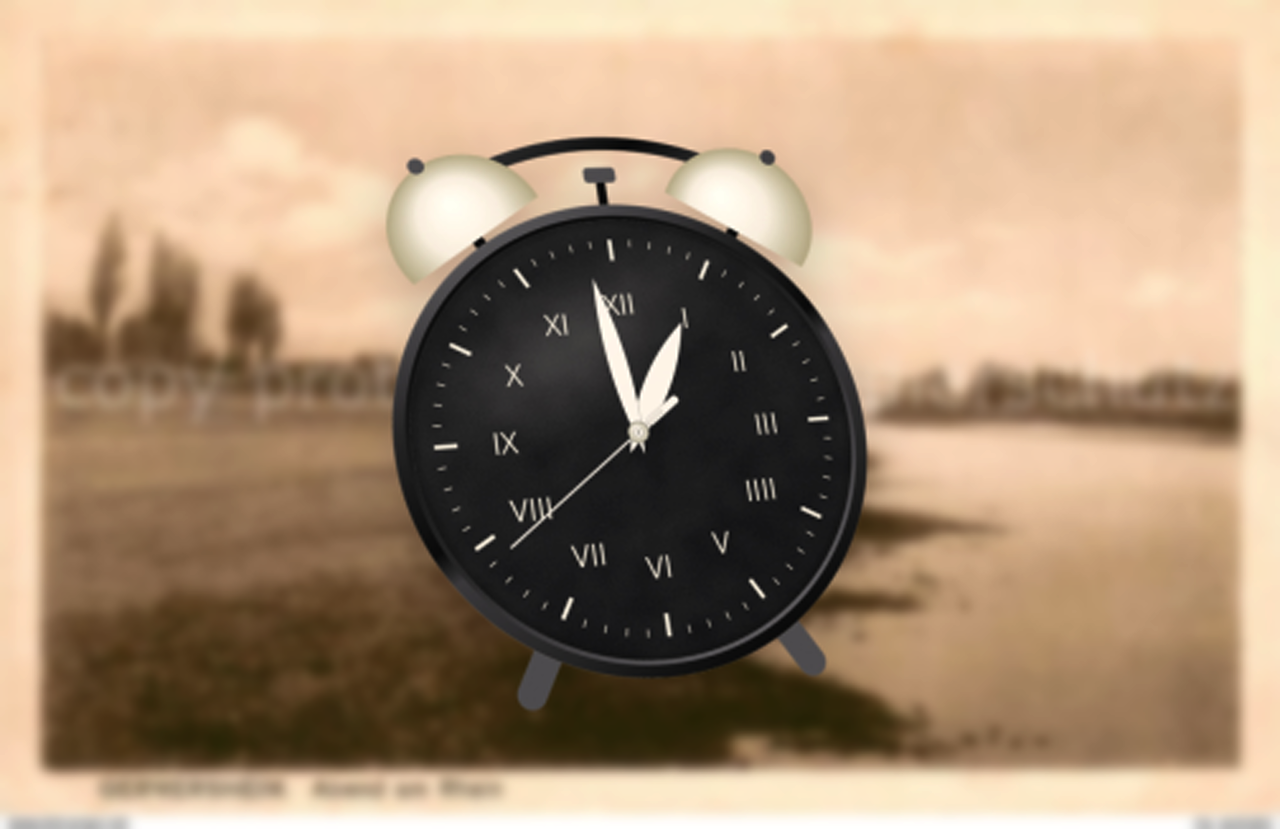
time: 12:58:39
